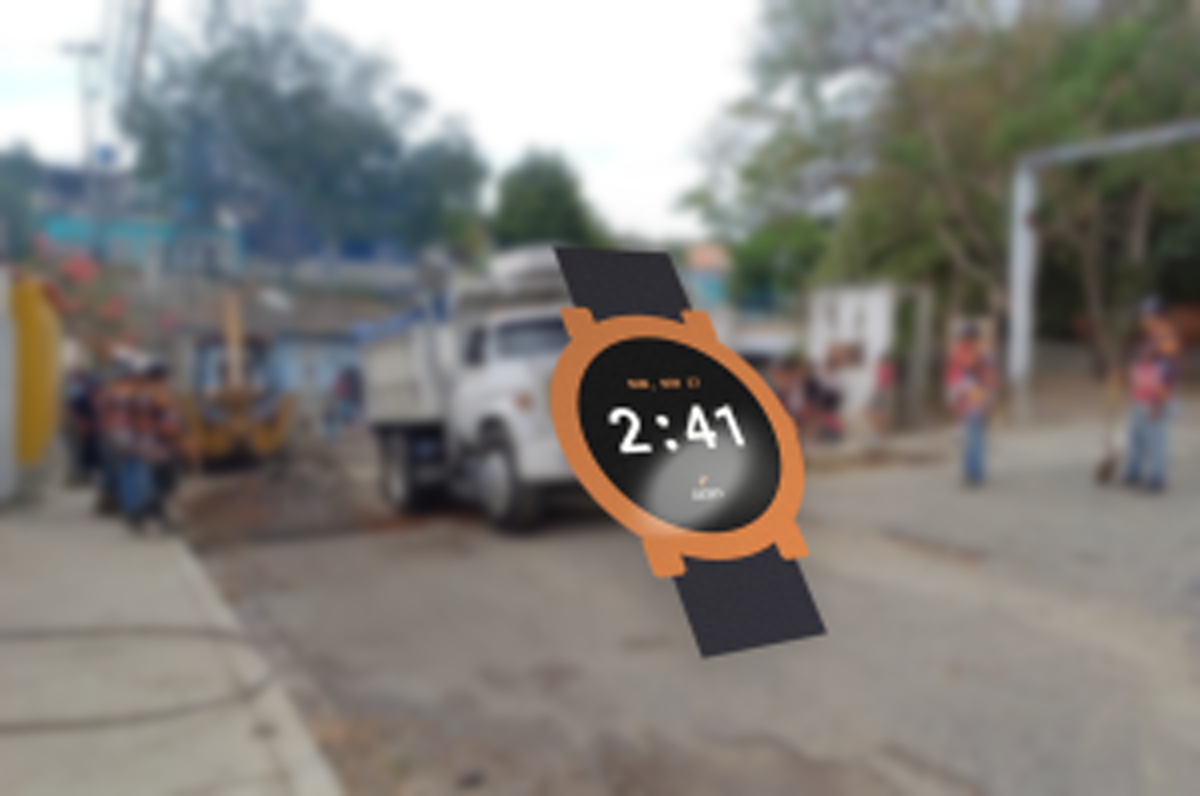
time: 2:41
